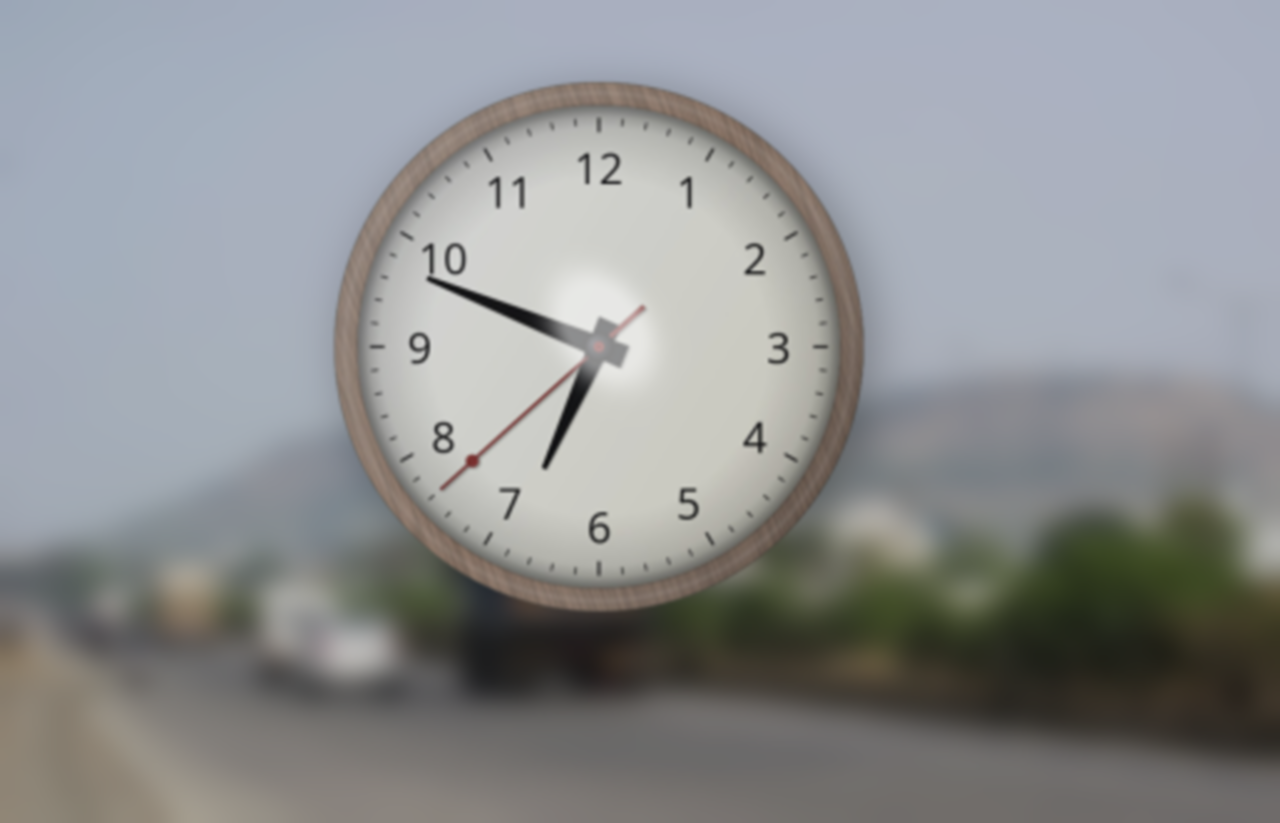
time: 6:48:38
